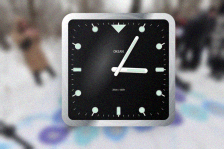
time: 3:05
